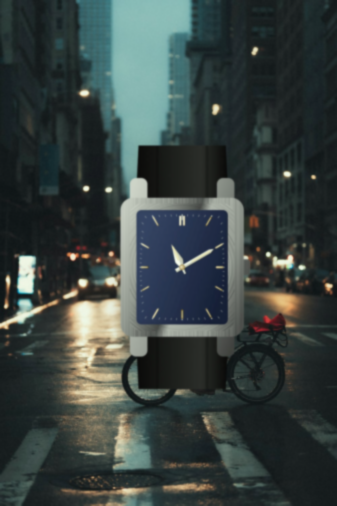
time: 11:10
